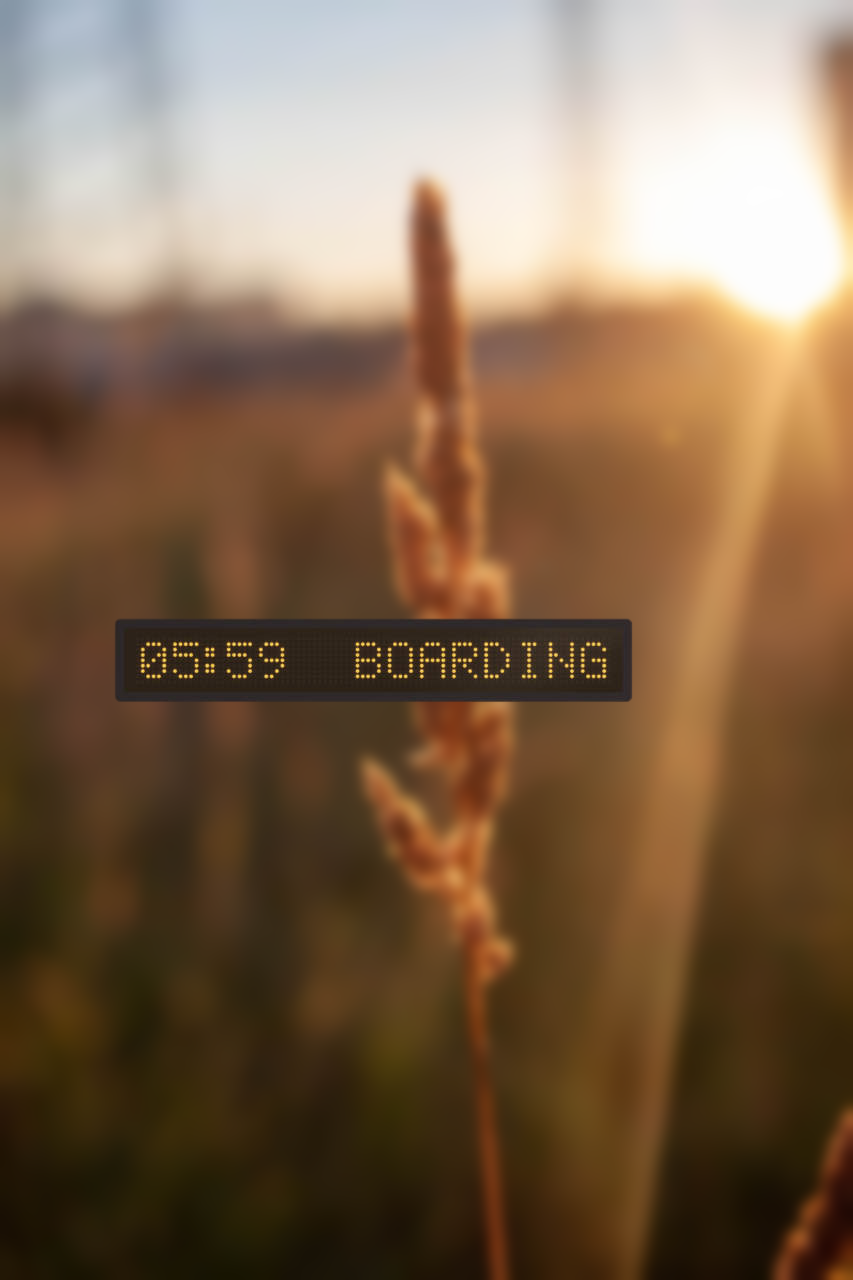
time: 5:59
